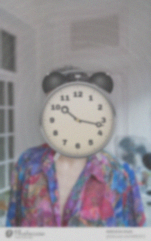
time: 10:17
